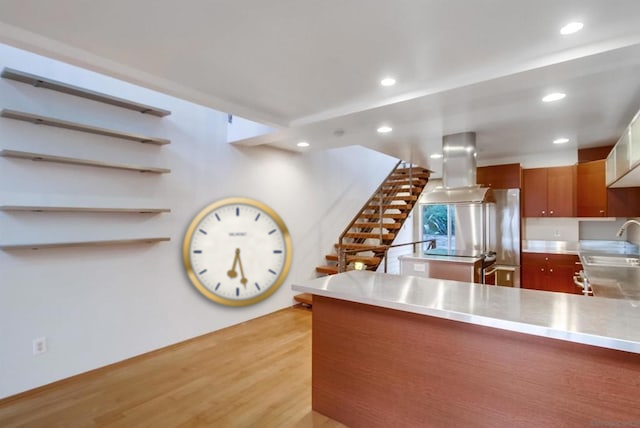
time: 6:28
